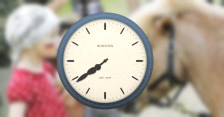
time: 7:39
